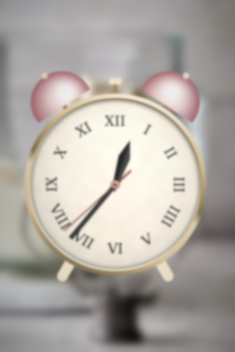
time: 12:36:38
